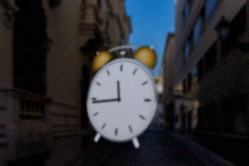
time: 11:44
